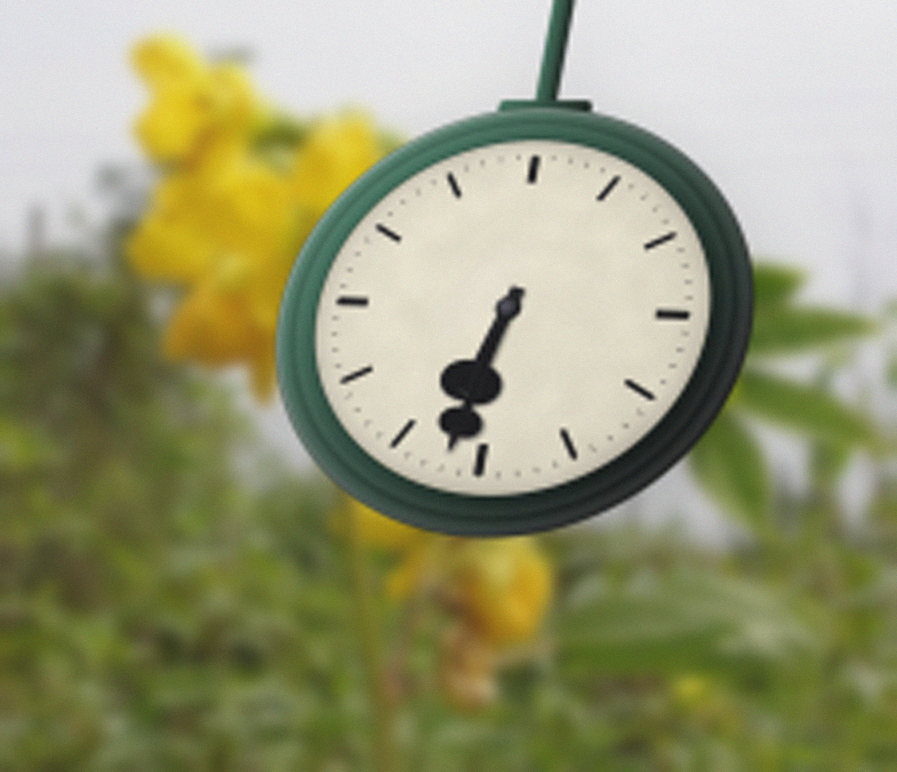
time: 6:32
